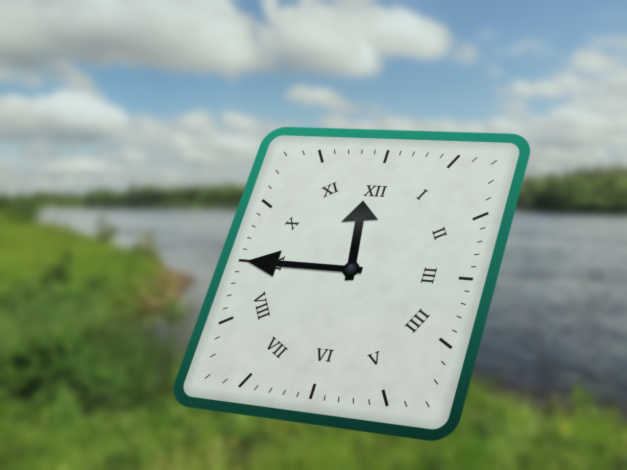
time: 11:45
